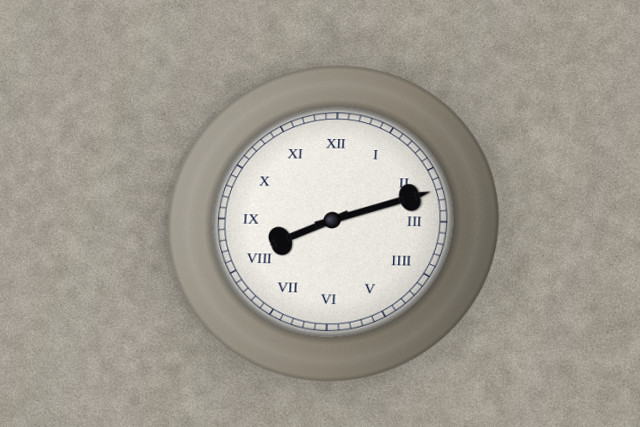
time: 8:12
